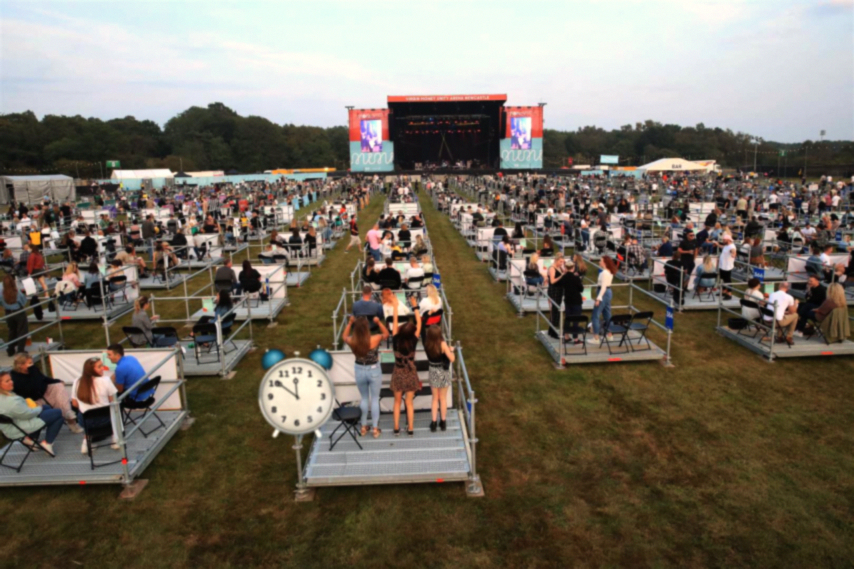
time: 11:51
